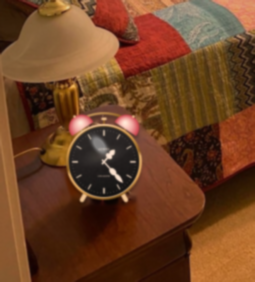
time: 1:23
